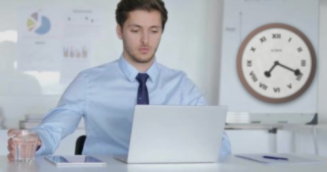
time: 7:19
